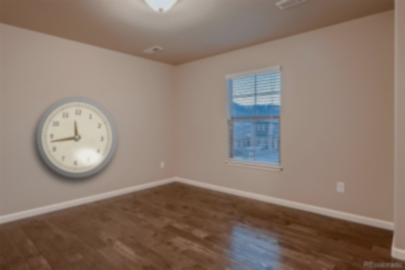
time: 11:43
